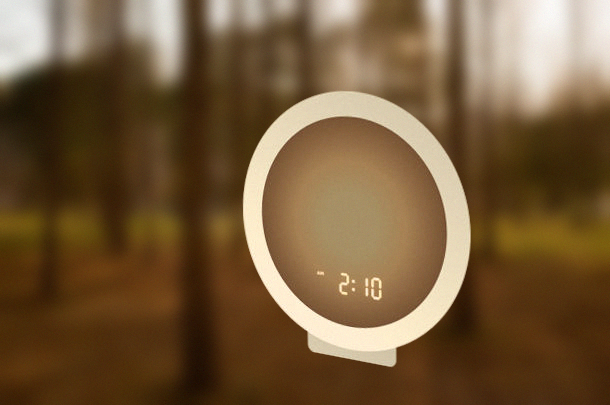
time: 2:10
